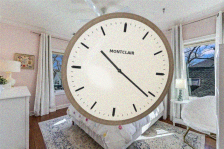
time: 10:21
